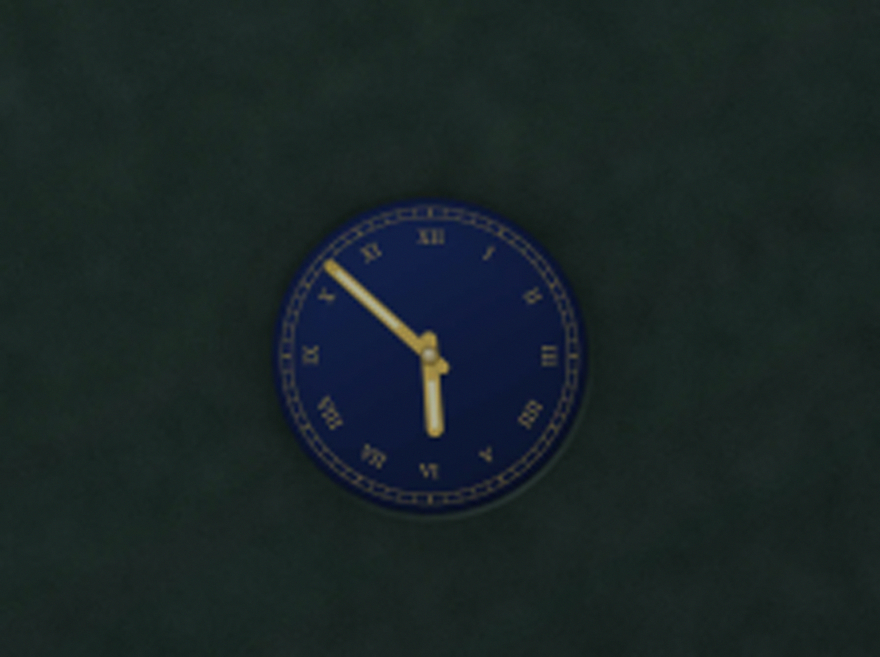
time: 5:52
